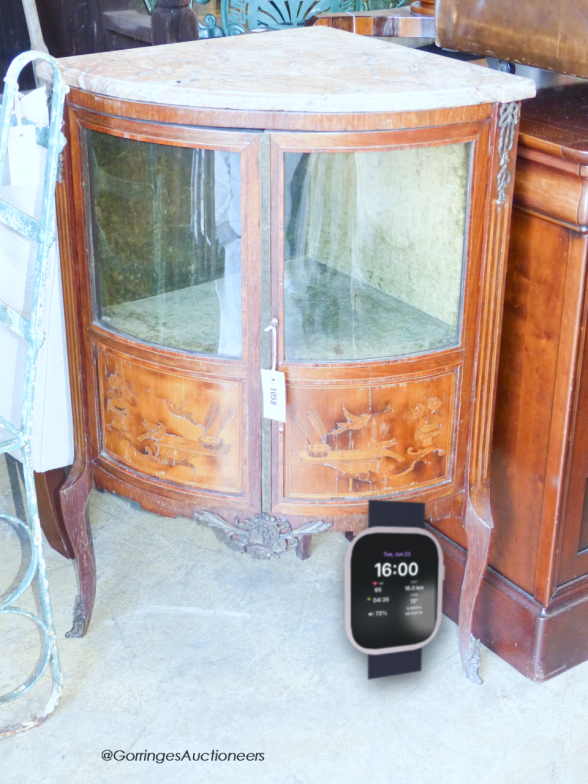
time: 16:00
